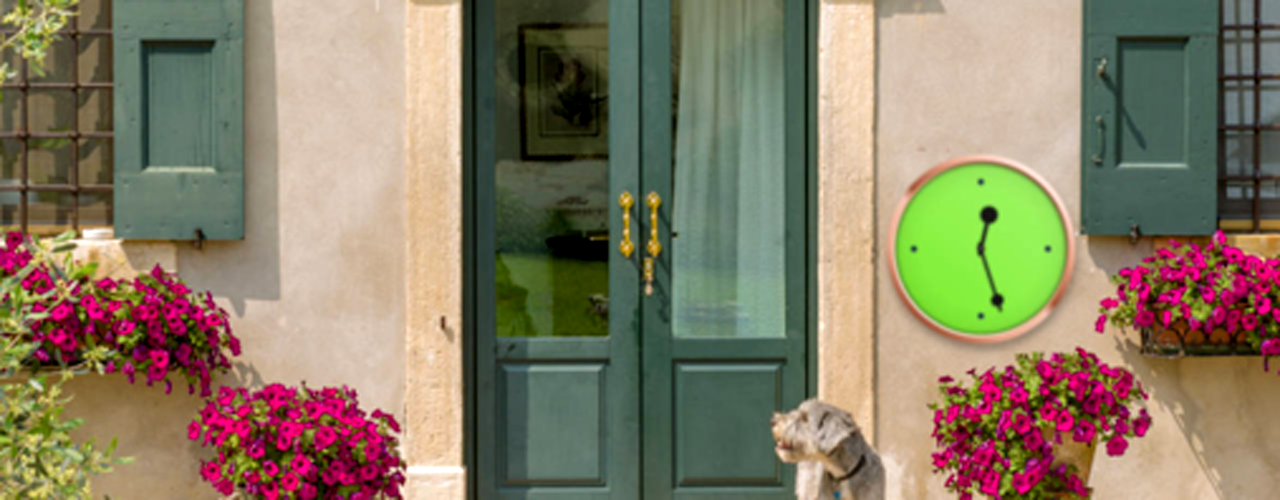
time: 12:27
